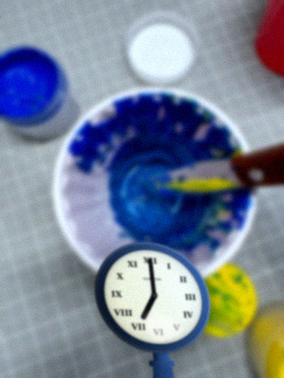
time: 7:00
